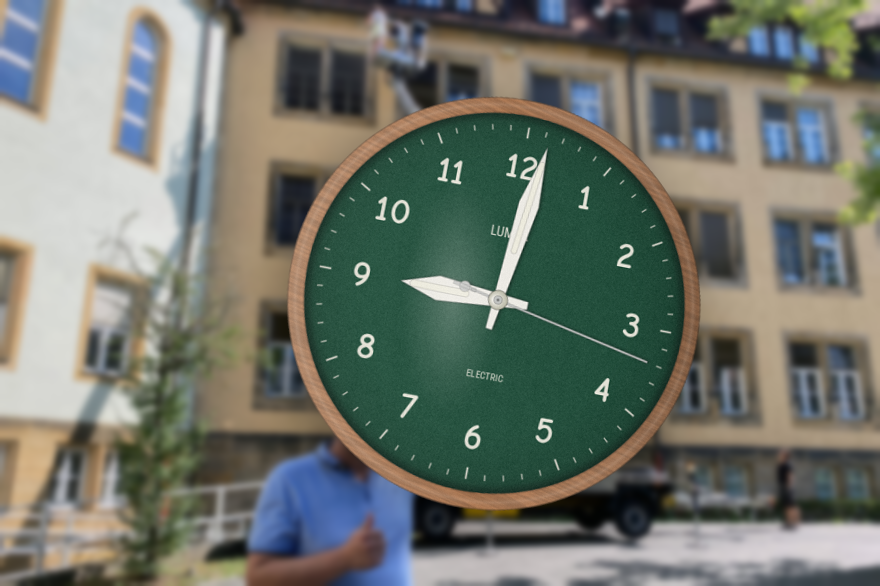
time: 9:01:17
